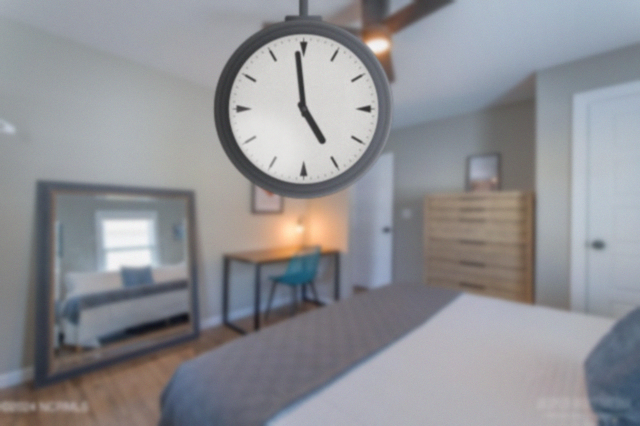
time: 4:59
